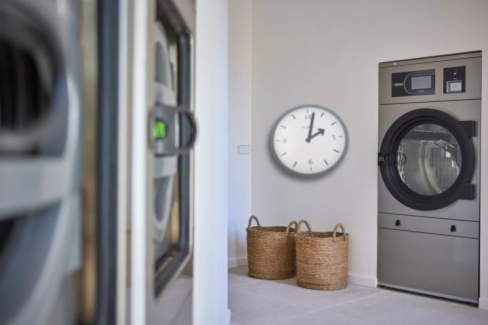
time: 2:02
